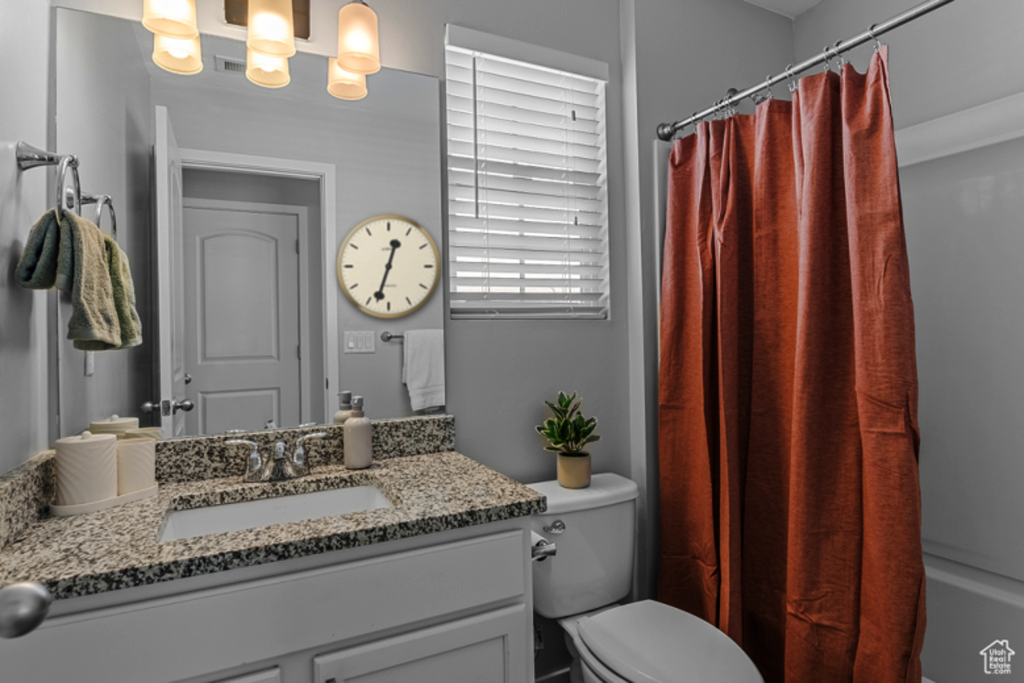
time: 12:33
